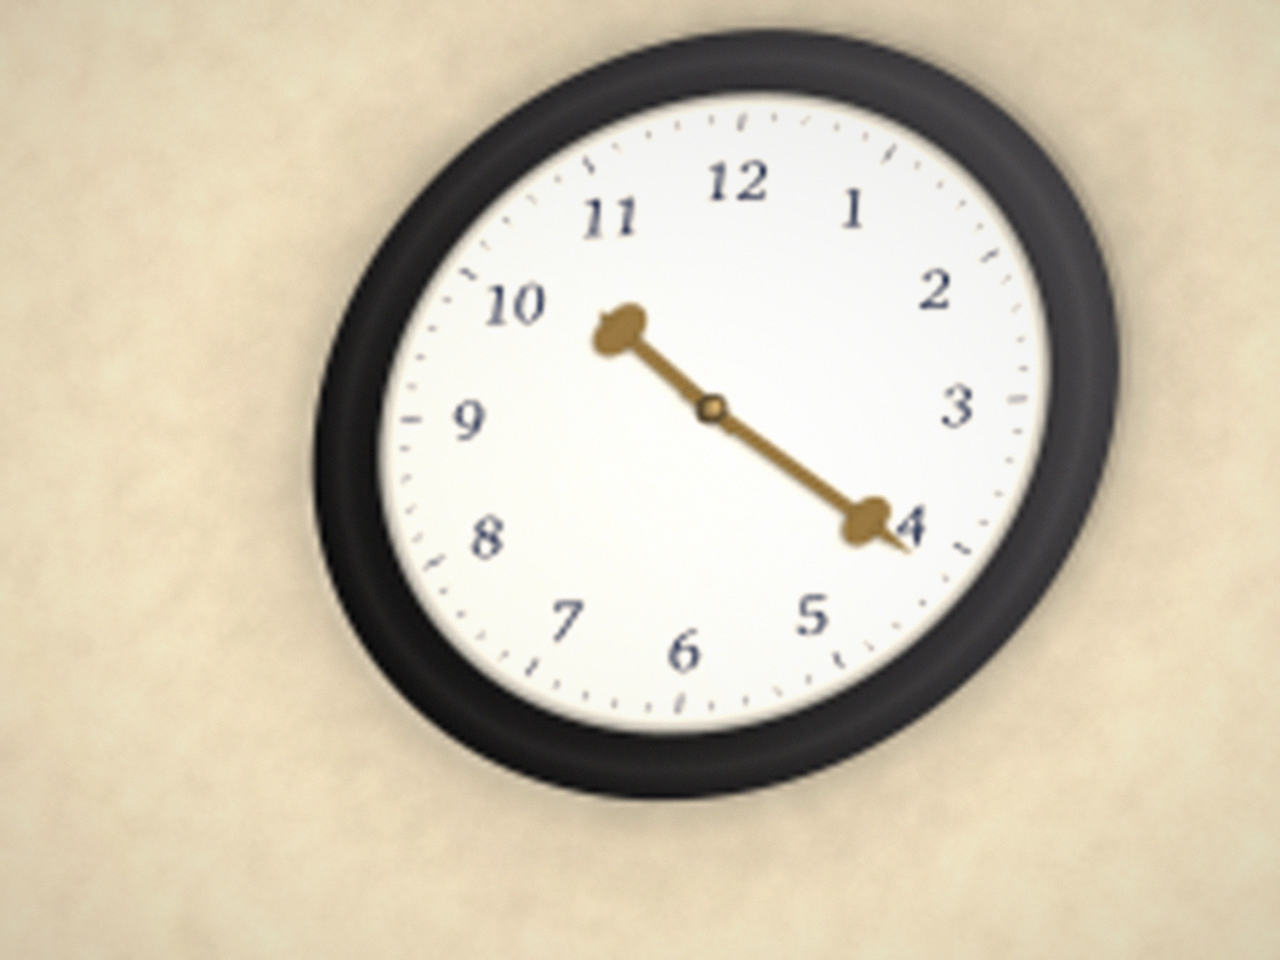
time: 10:21
